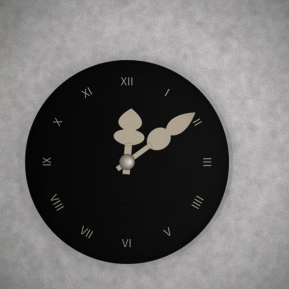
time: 12:09
